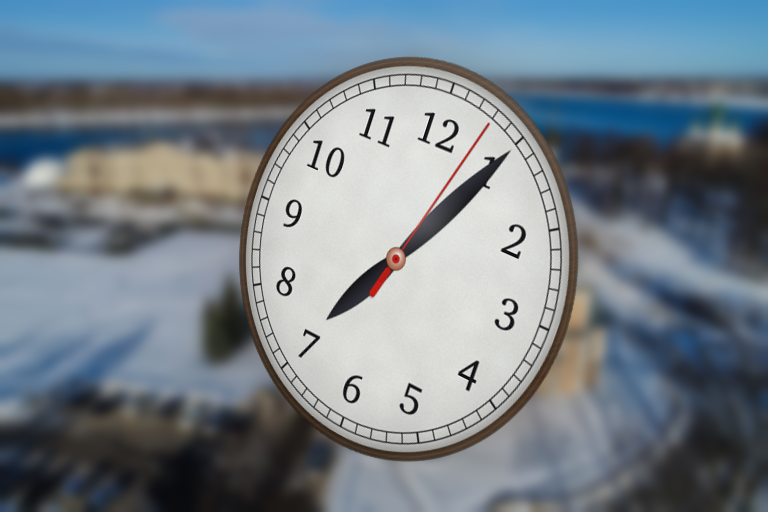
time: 7:05:03
